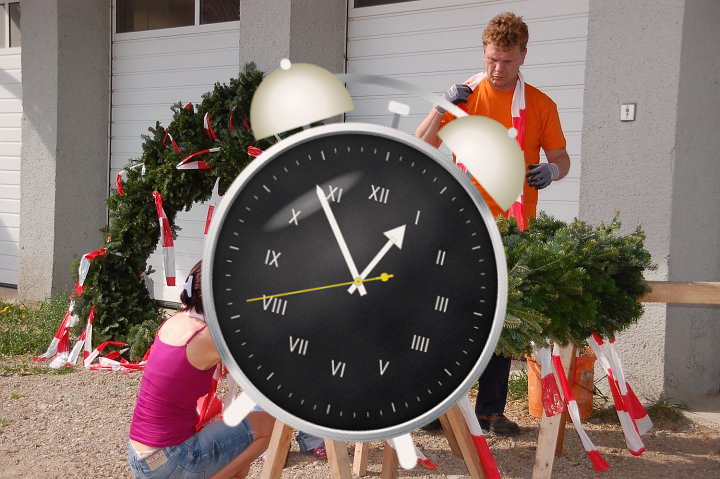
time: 12:53:41
